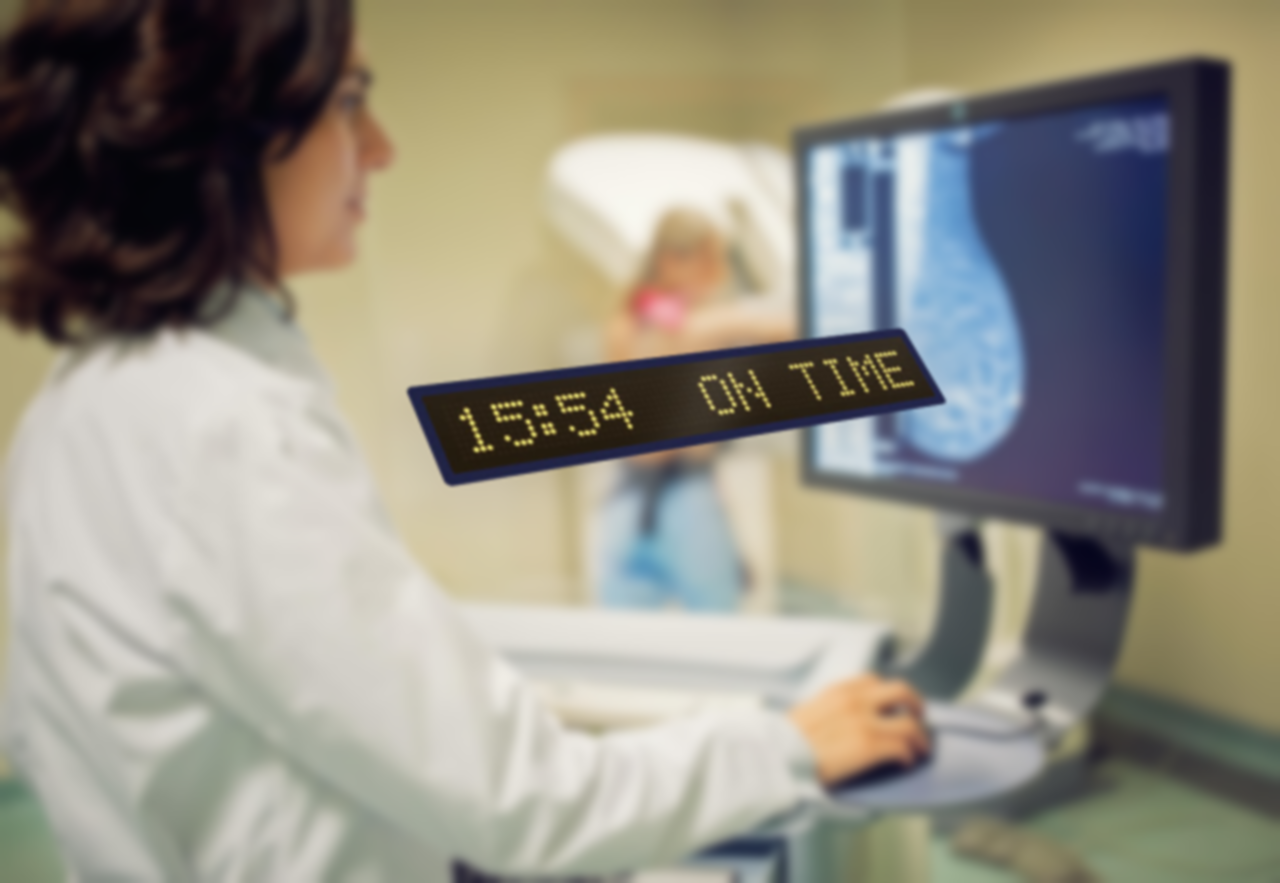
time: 15:54
